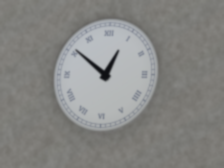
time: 12:51
